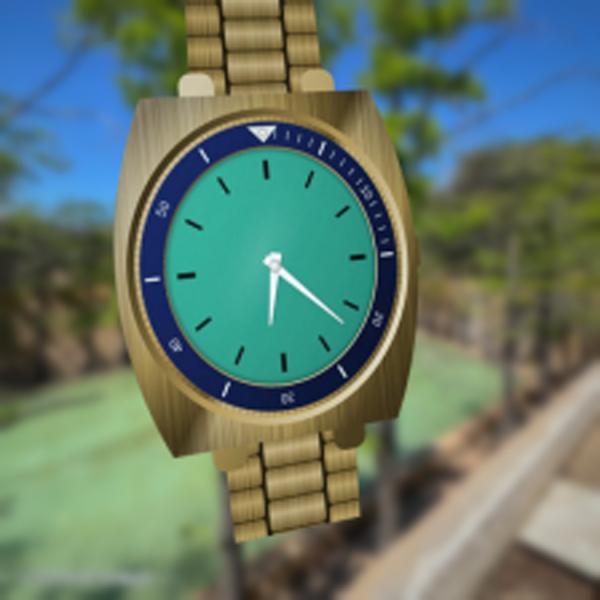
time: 6:22
